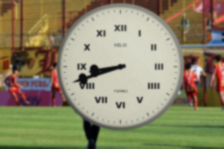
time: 8:42
